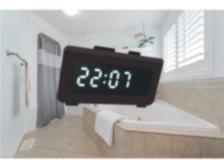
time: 22:07
